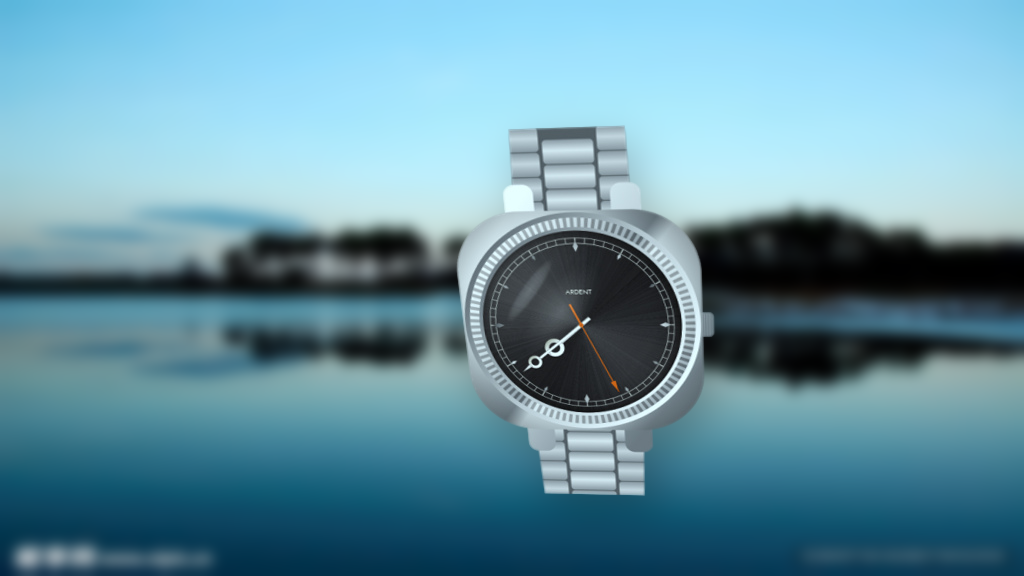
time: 7:38:26
